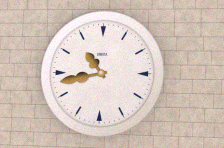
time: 10:43
